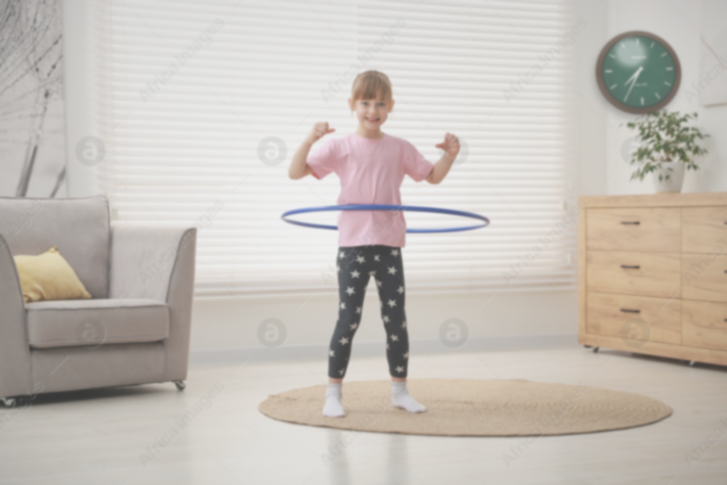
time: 7:35
